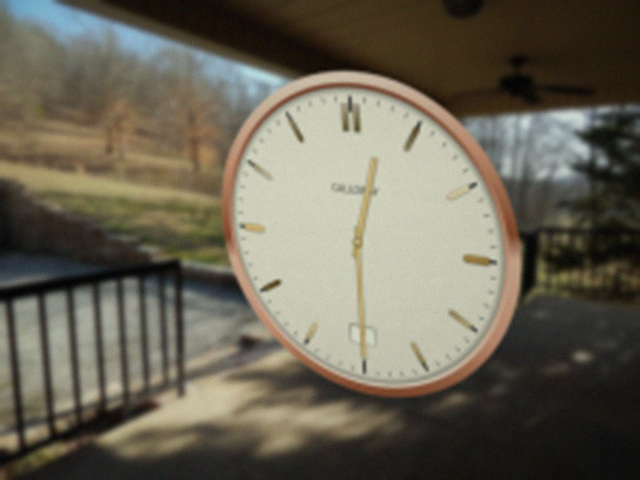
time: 12:30
